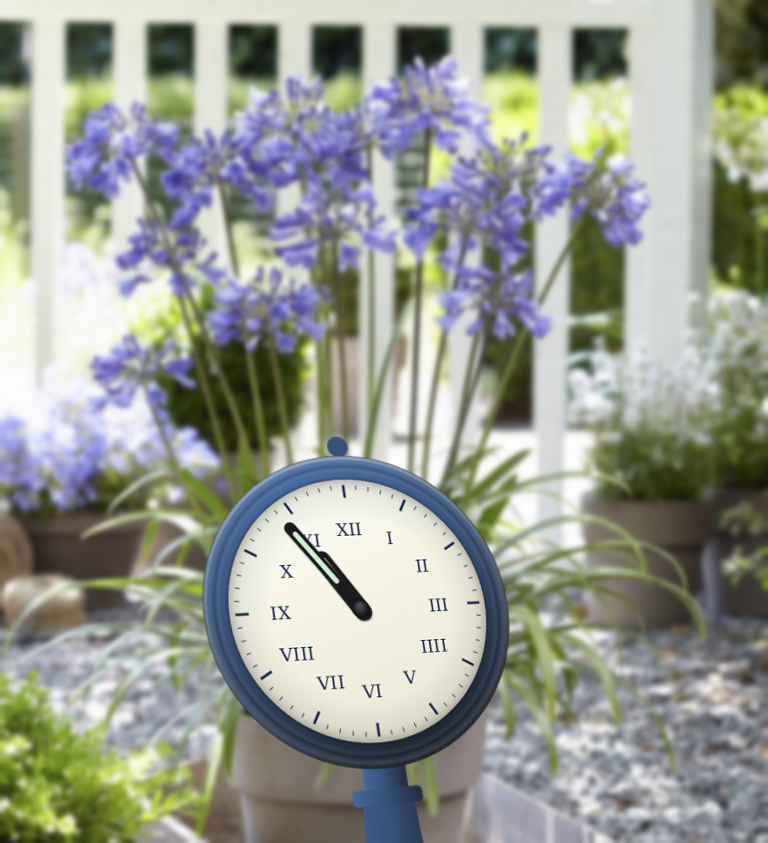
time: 10:54
